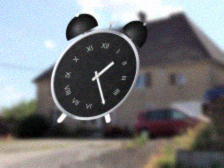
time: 1:25
